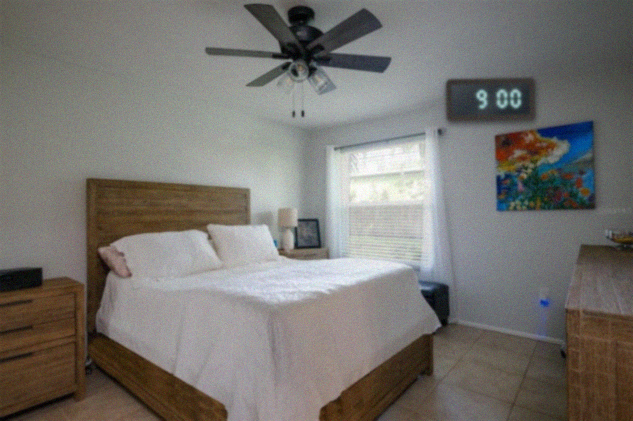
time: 9:00
